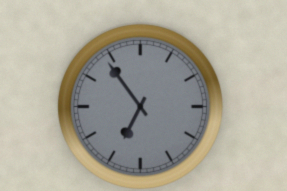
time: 6:54
